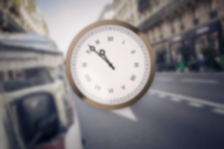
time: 10:52
